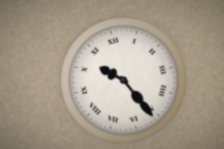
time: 10:26
